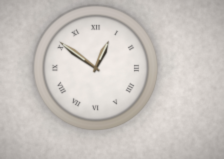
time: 12:51
